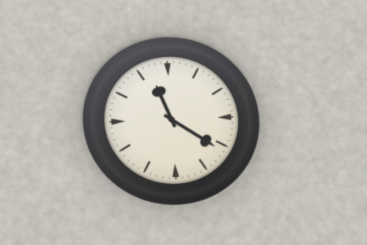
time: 11:21
